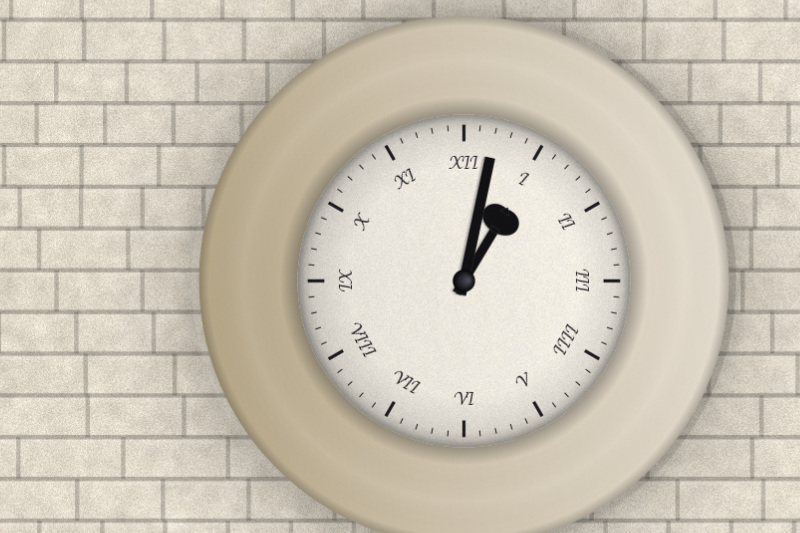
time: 1:02
